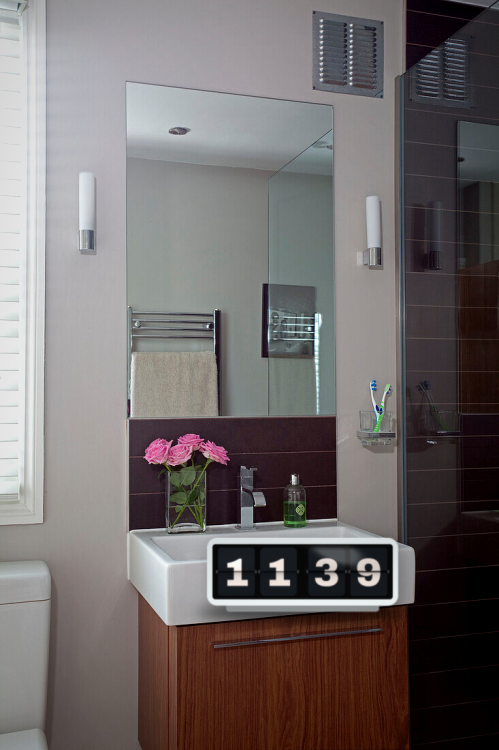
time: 11:39
